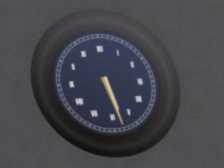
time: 5:28
